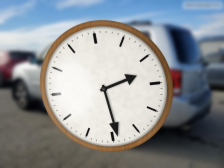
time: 2:29
